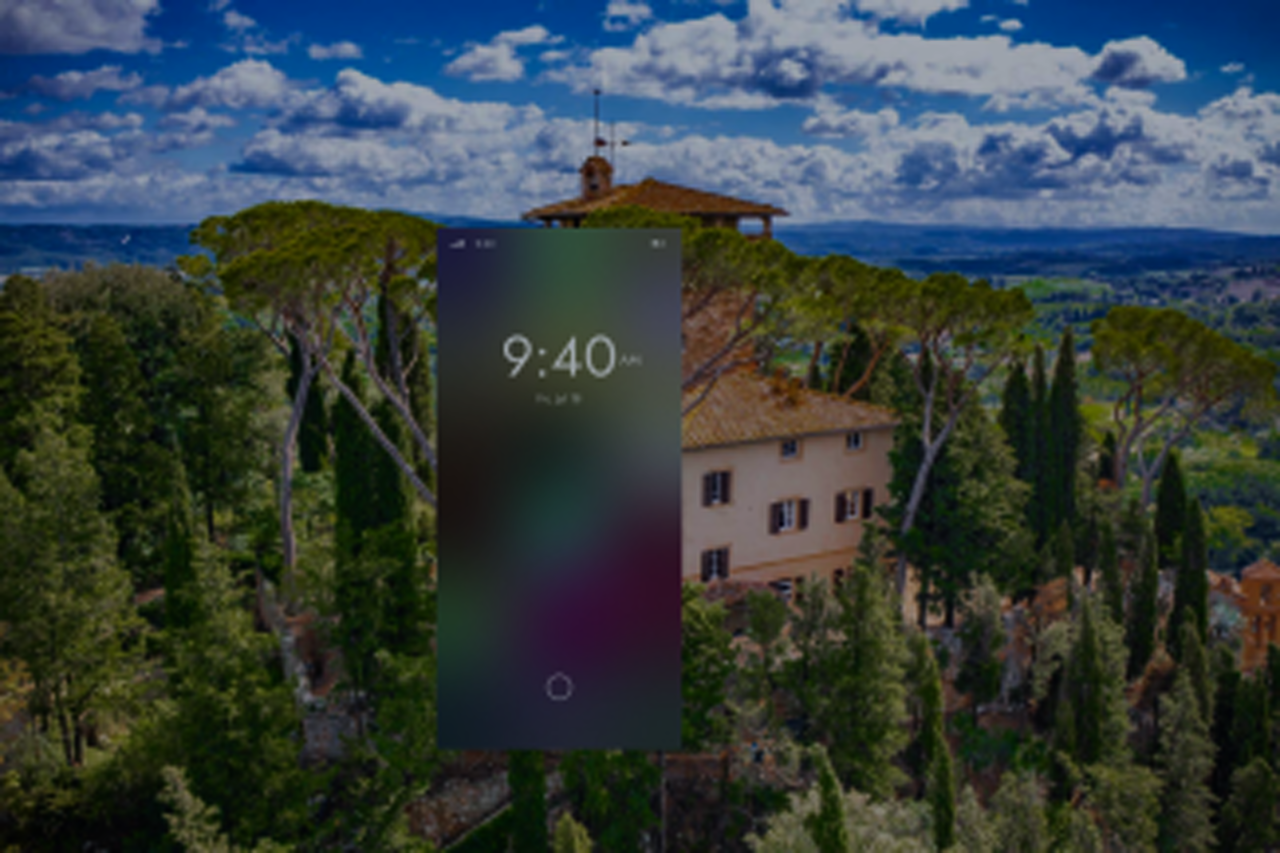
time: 9:40
